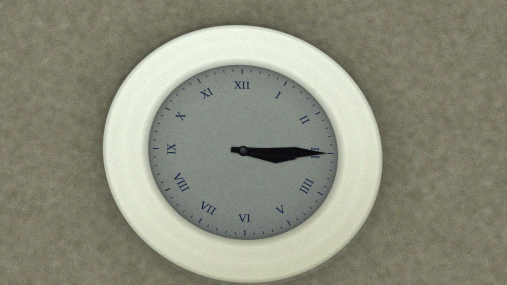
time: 3:15
